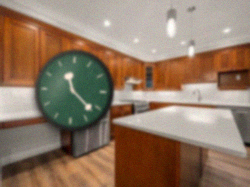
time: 11:22
